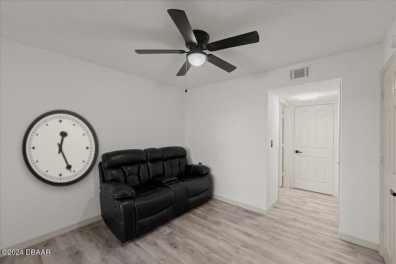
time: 12:26
